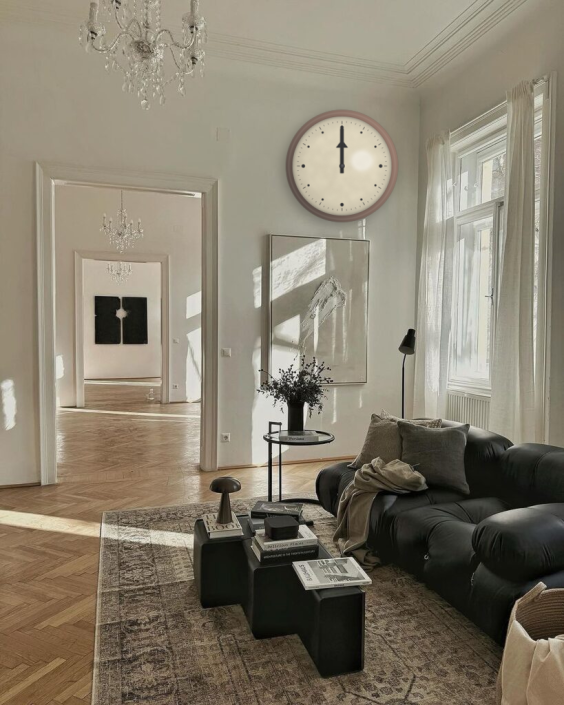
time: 12:00
